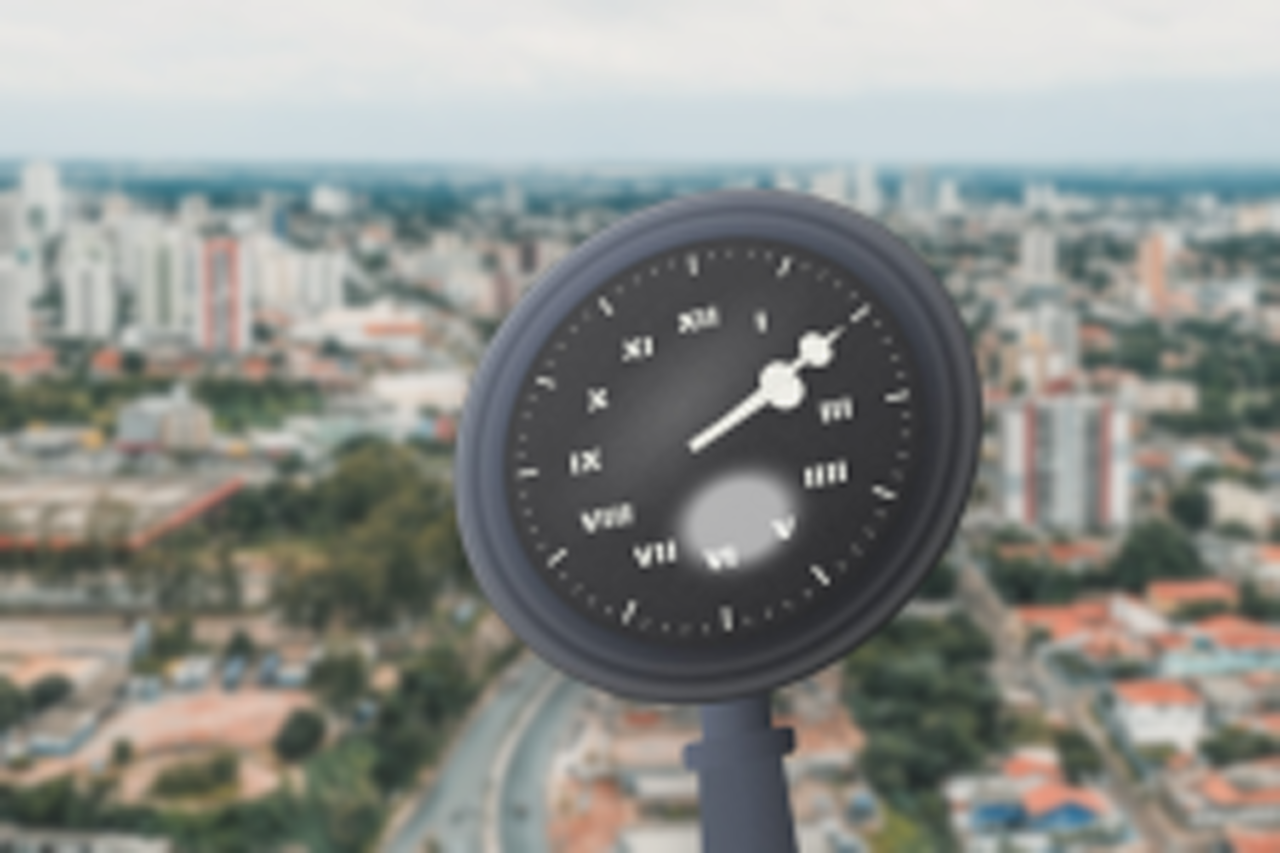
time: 2:10
